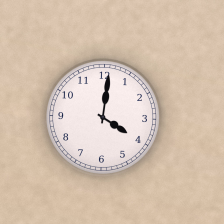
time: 4:01
